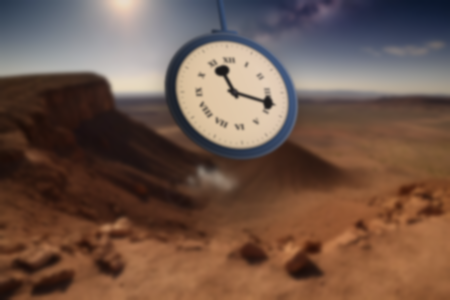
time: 11:18
